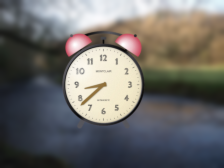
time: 8:38
